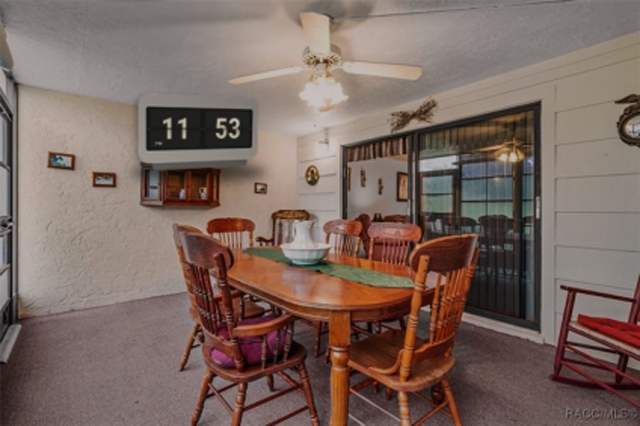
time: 11:53
